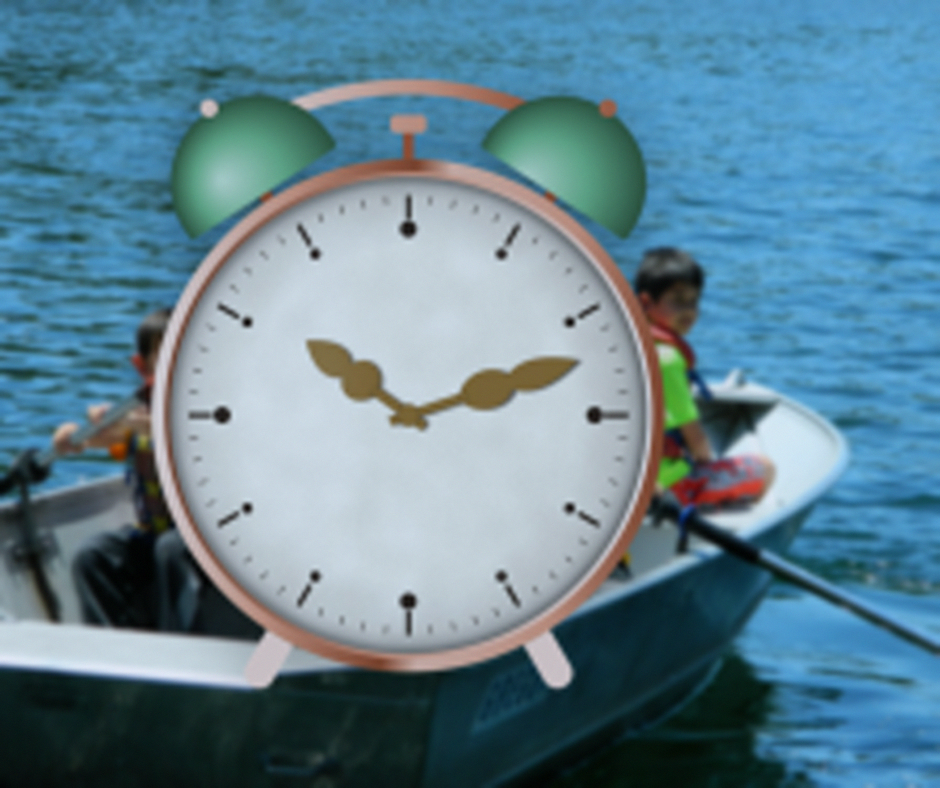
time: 10:12
